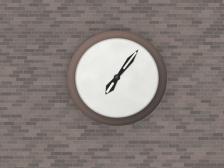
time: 7:06
